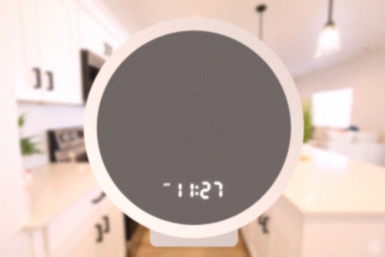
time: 11:27
